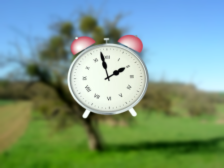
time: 1:58
